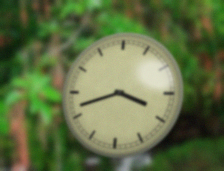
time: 3:42
